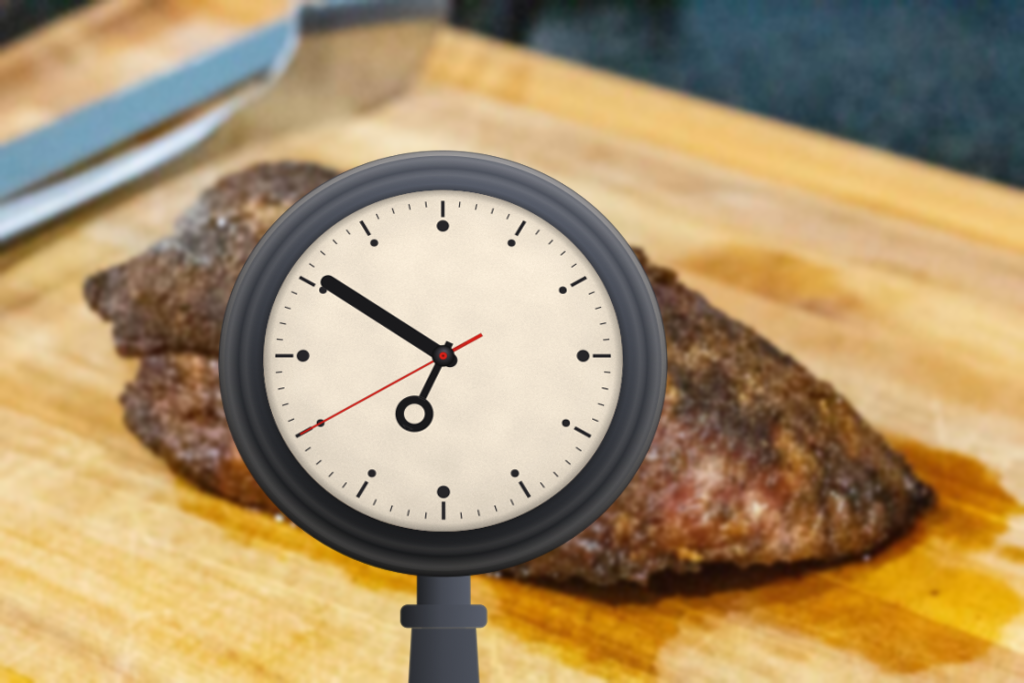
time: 6:50:40
